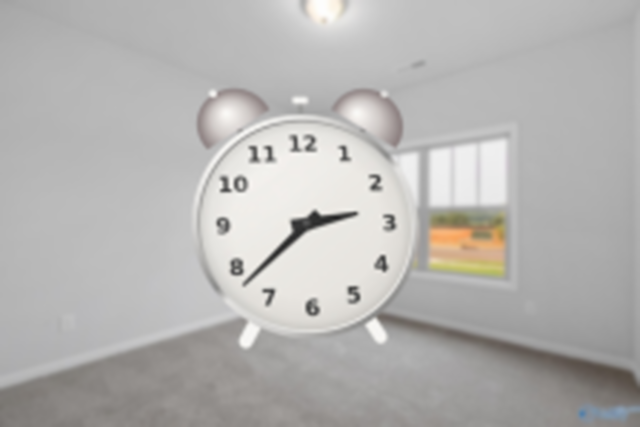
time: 2:38
